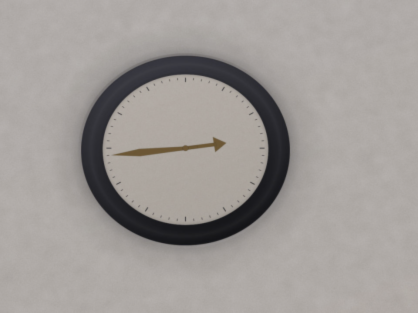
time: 2:44
